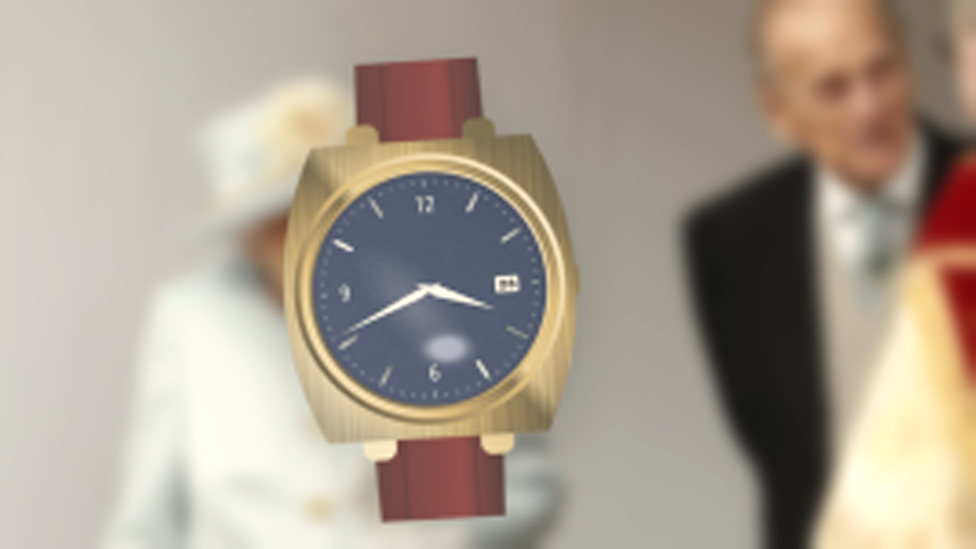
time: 3:41
